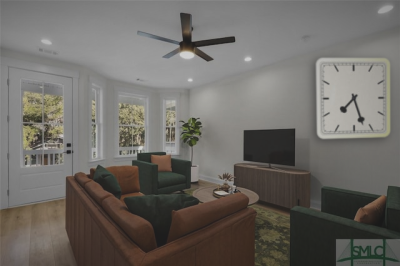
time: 7:27
